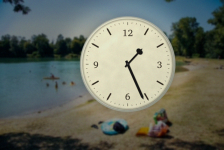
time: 1:26
